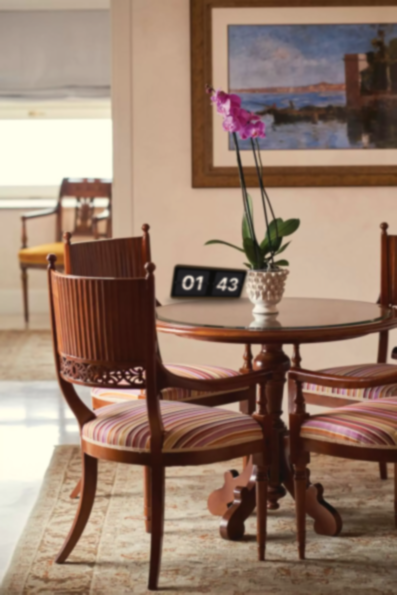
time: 1:43
